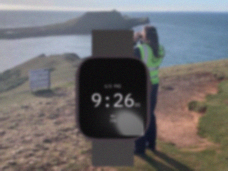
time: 9:26
